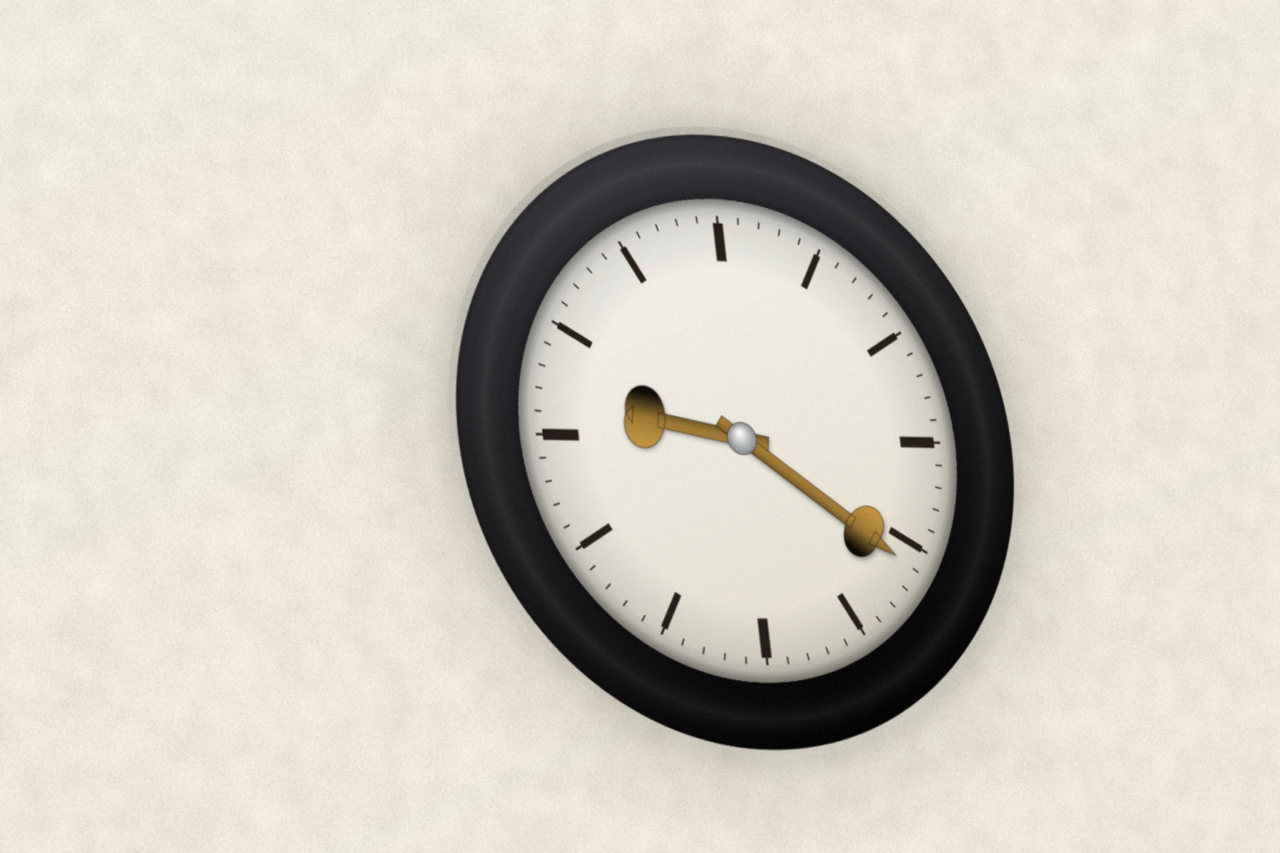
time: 9:21
